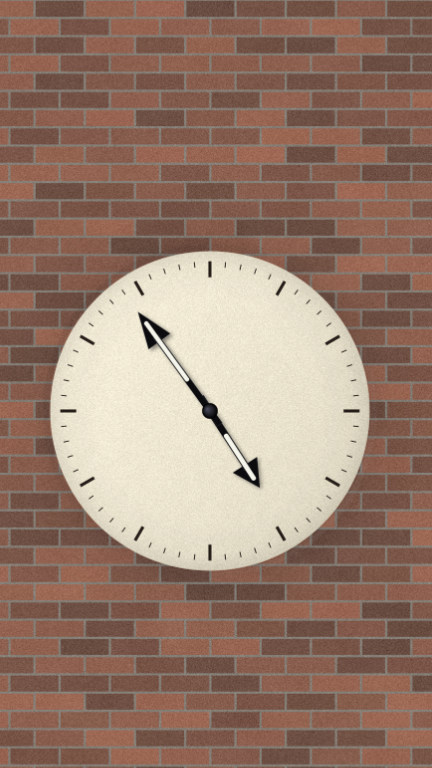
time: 4:54
